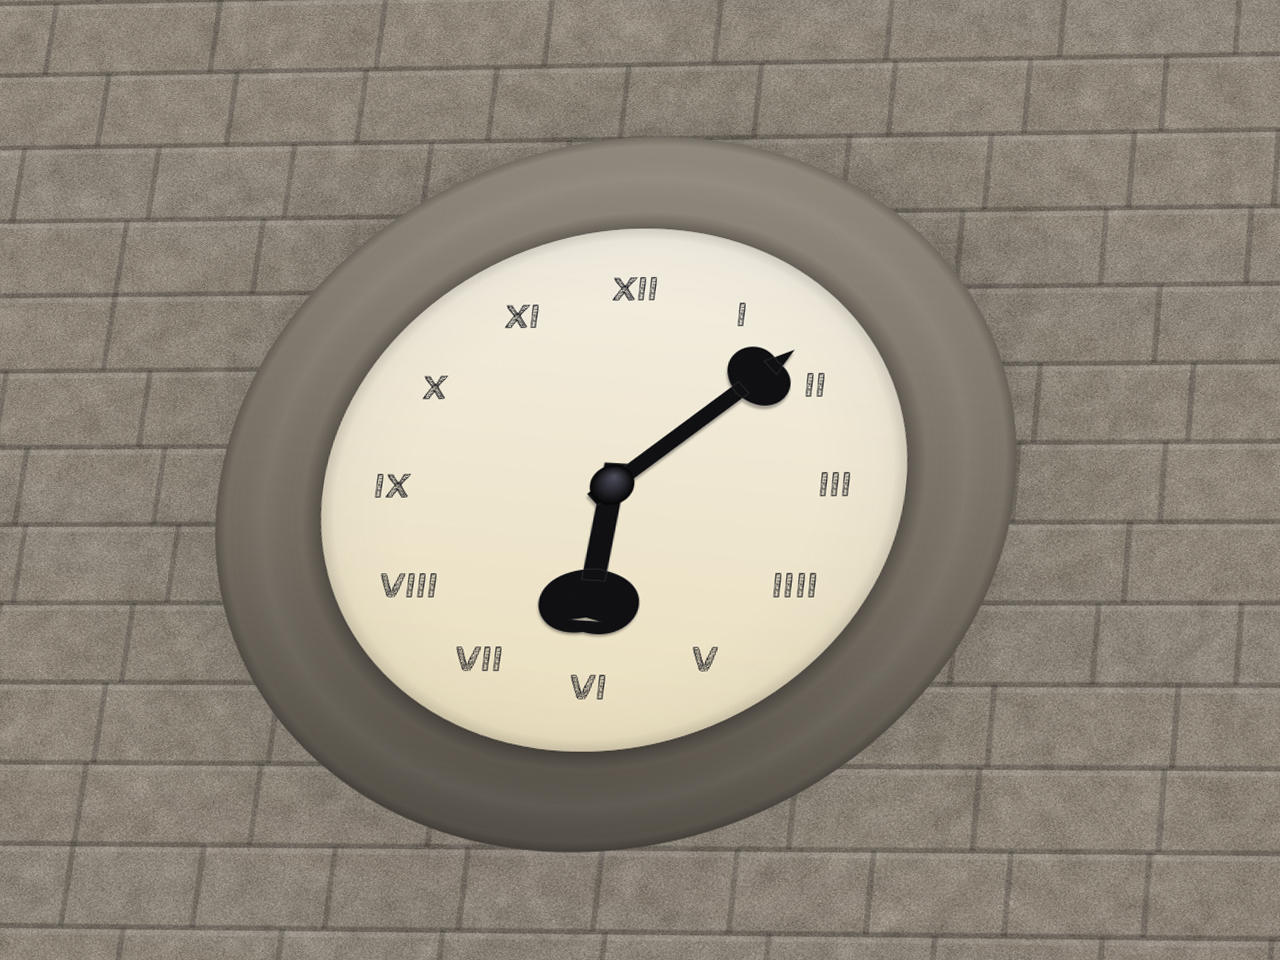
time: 6:08
